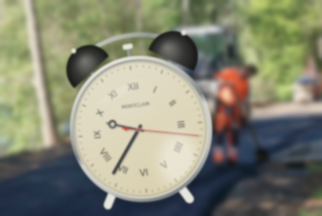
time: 9:36:17
